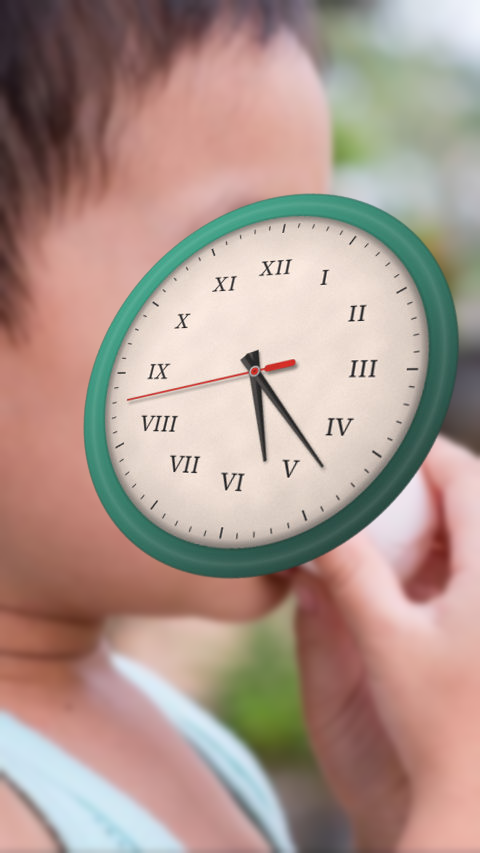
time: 5:22:43
